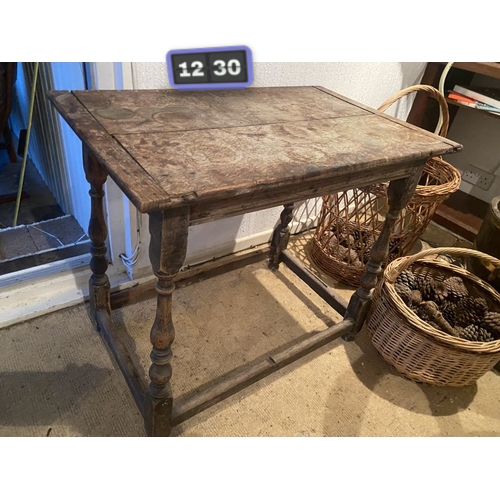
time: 12:30
